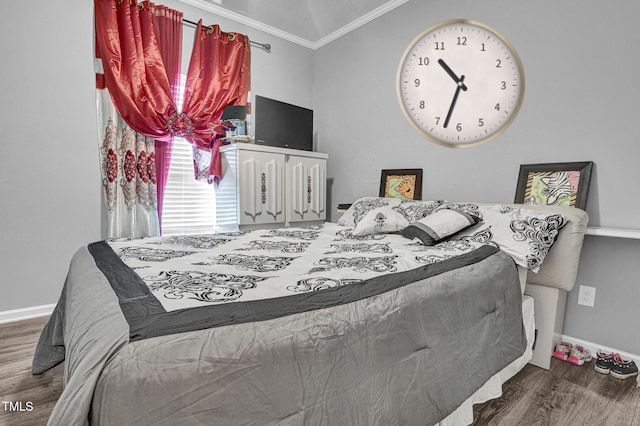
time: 10:33
